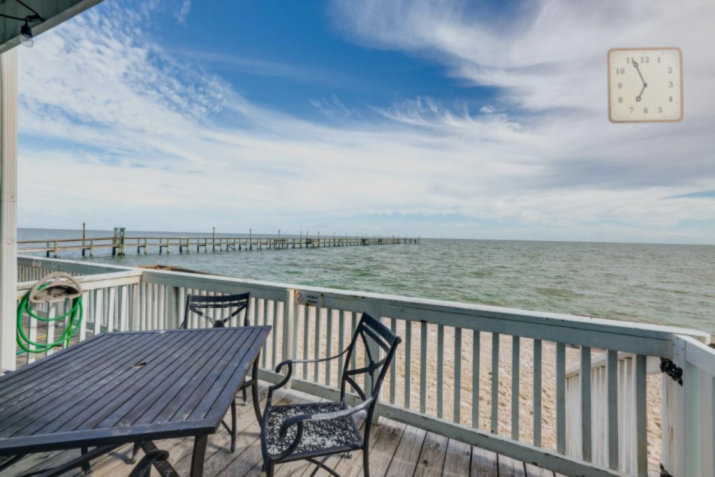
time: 6:56
